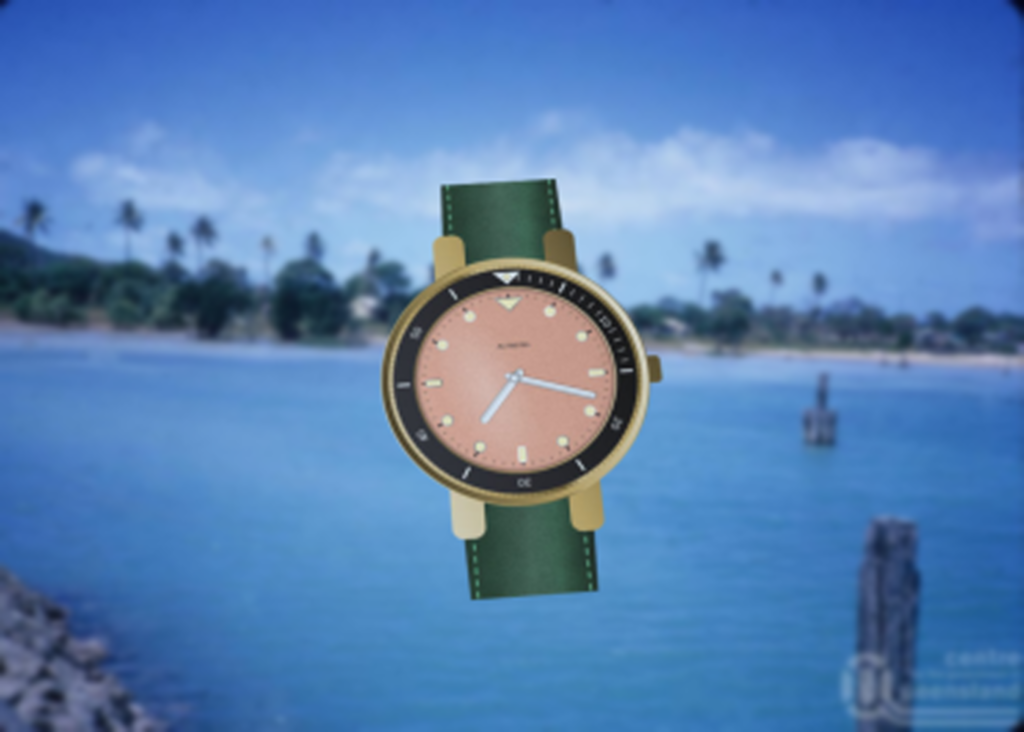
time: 7:18
